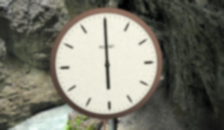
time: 6:00
